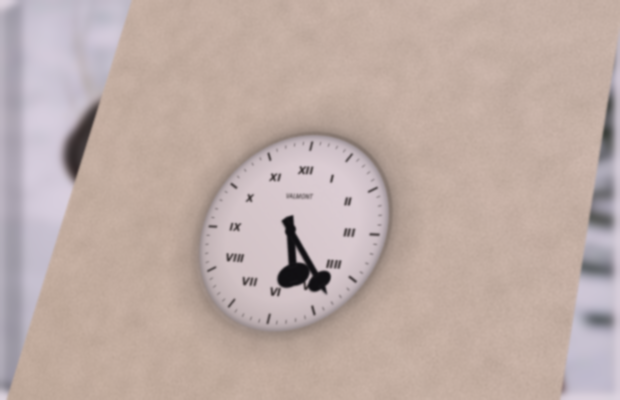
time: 5:23
